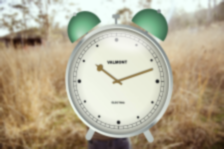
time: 10:12
